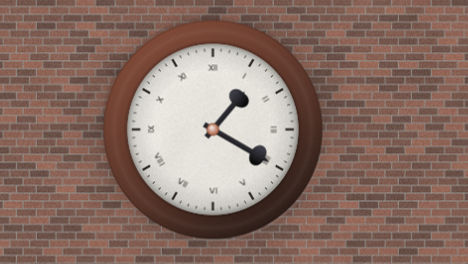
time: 1:20
